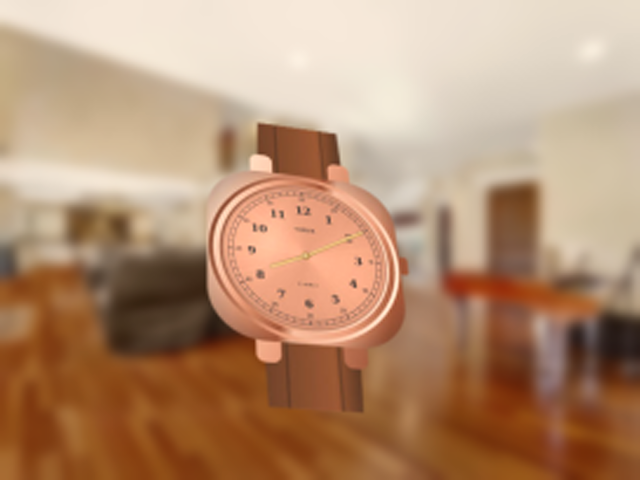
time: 8:10
